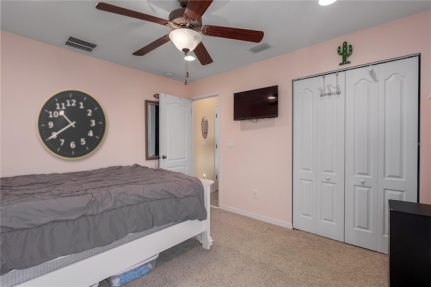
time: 10:40
